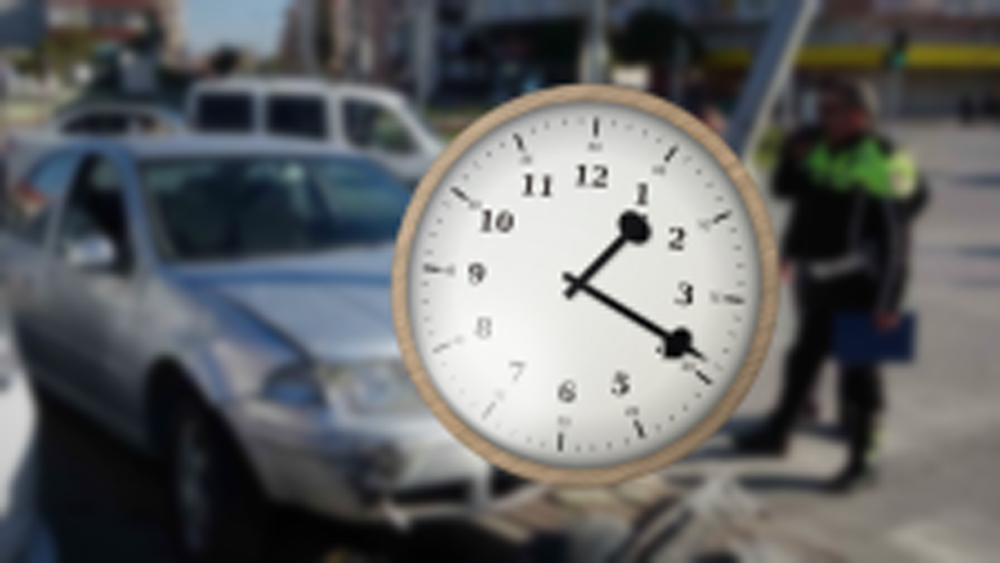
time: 1:19
